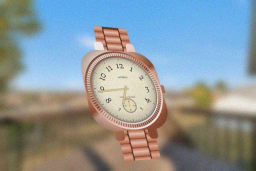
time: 6:44
